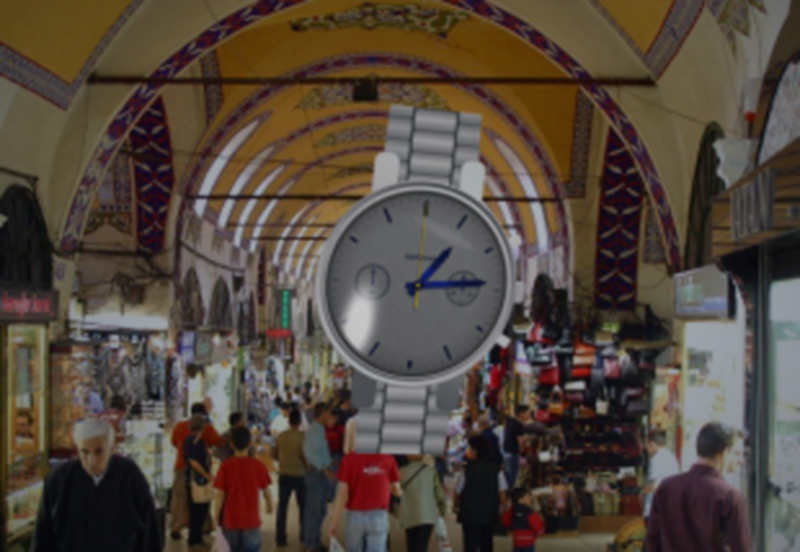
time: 1:14
